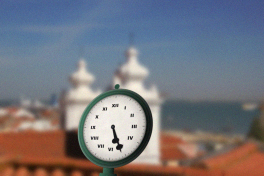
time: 5:26
